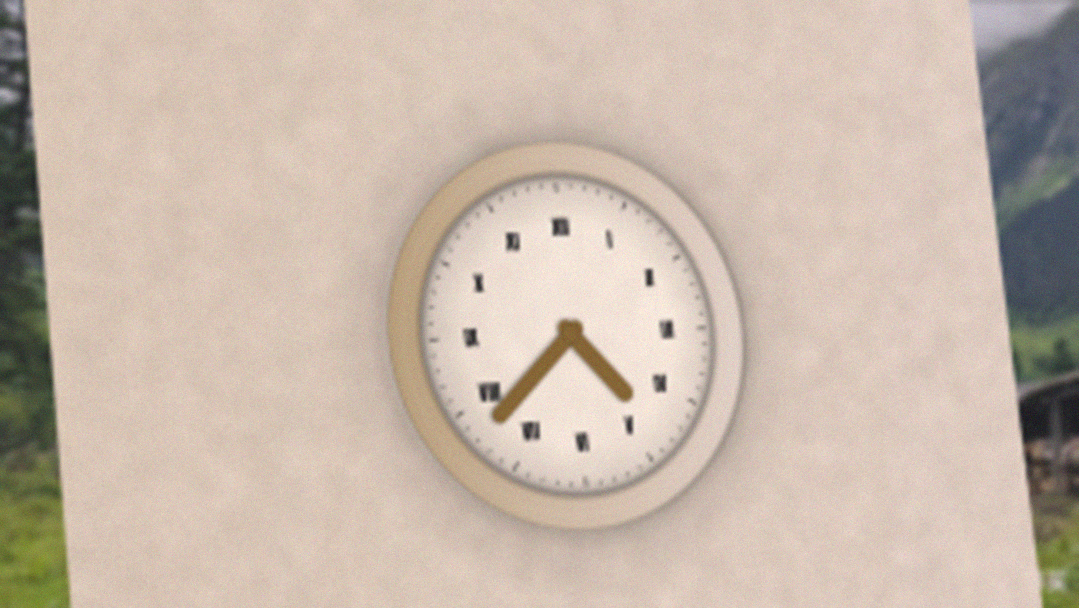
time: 4:38
